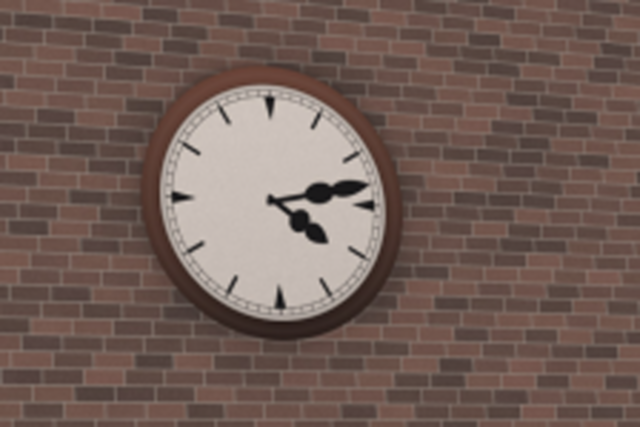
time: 4:13
